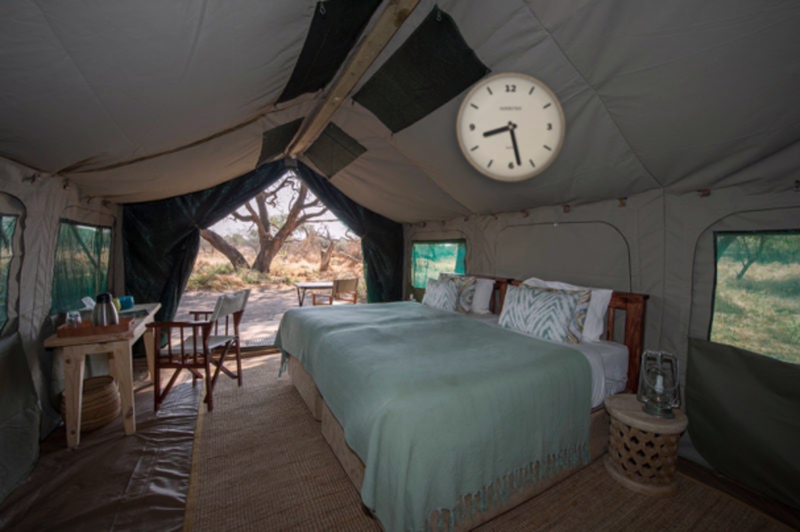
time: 8:28
